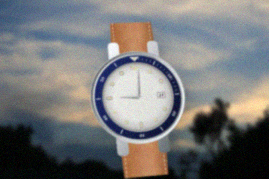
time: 9:01
